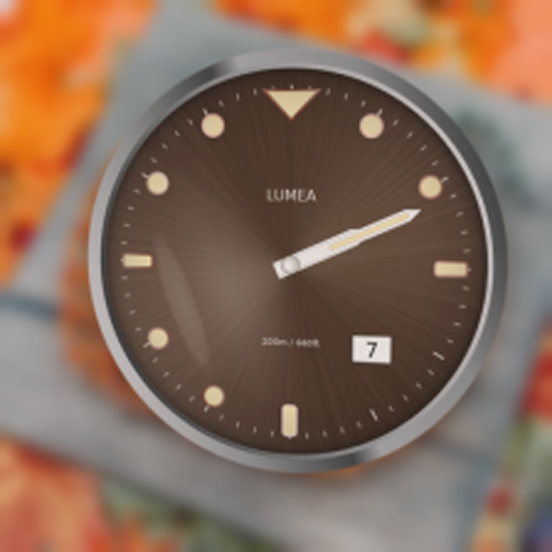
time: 2:11
